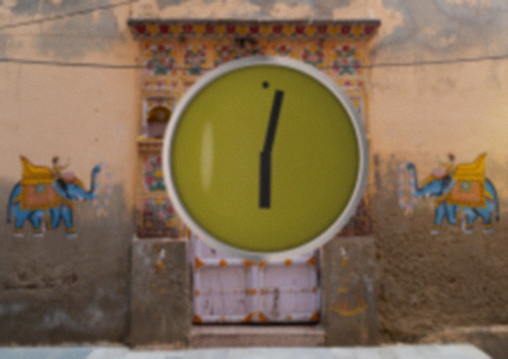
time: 6:02
